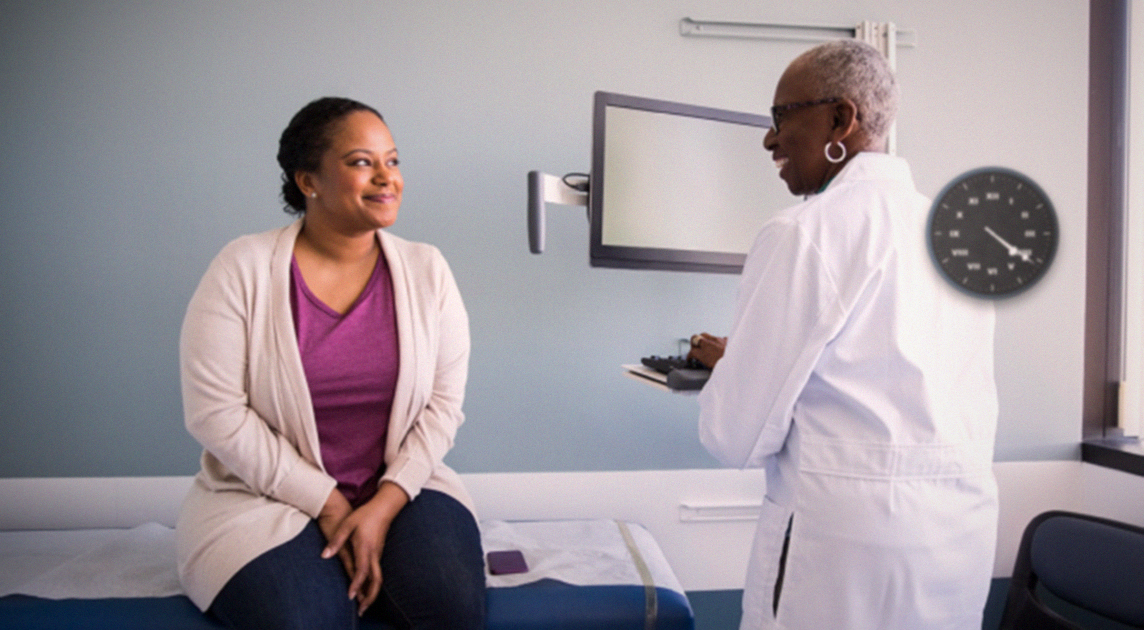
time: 4:21
